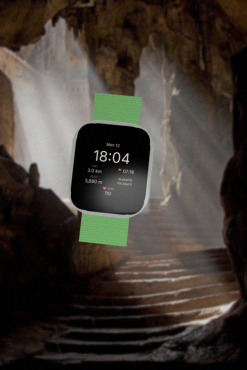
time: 18:04
